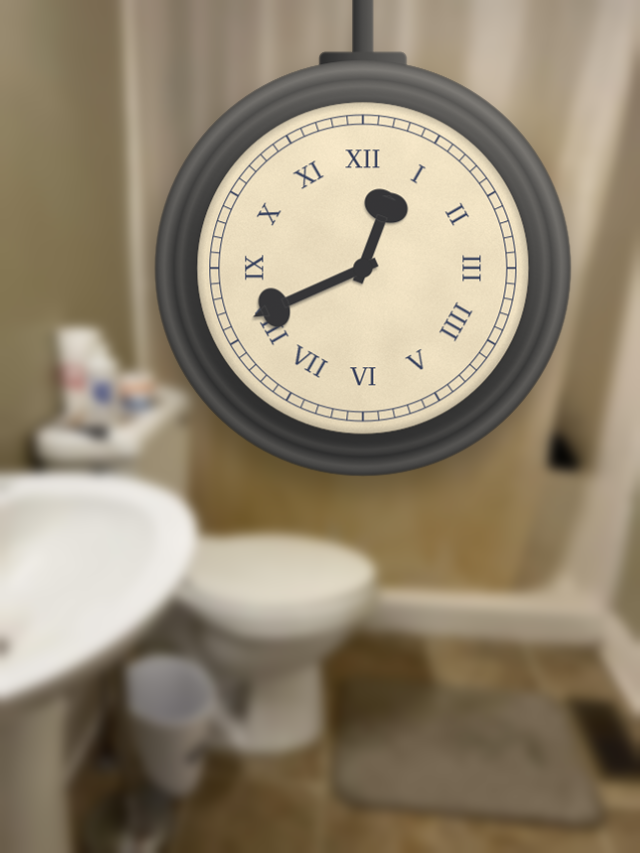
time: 12:41
